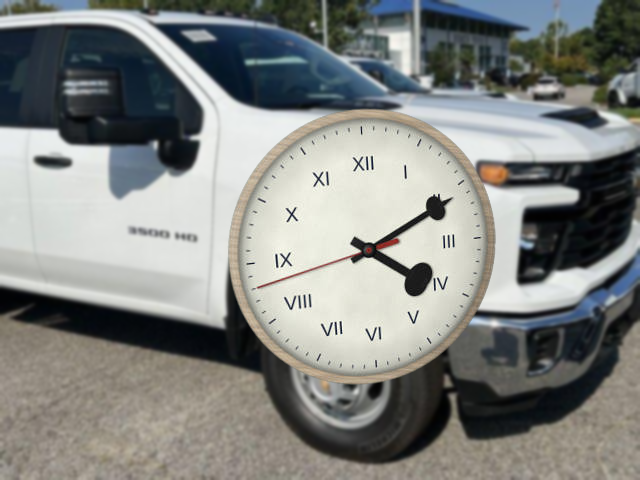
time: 4:10:43
